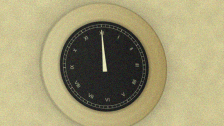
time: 12:00
